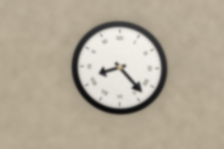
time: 8:23
